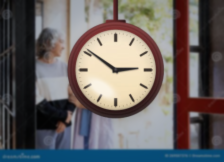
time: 2:51
